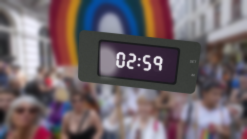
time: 2:59
